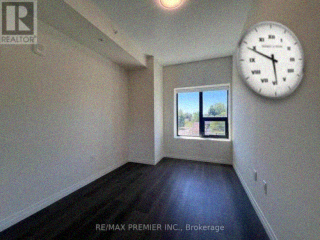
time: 5:49
